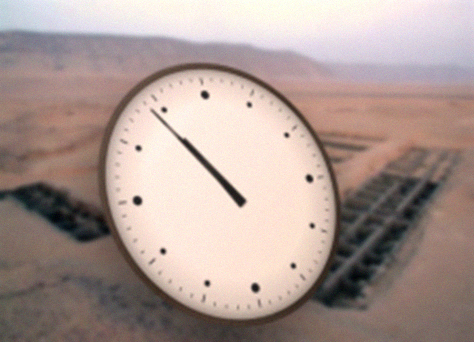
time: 10:54
